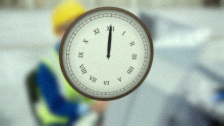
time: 12:00
